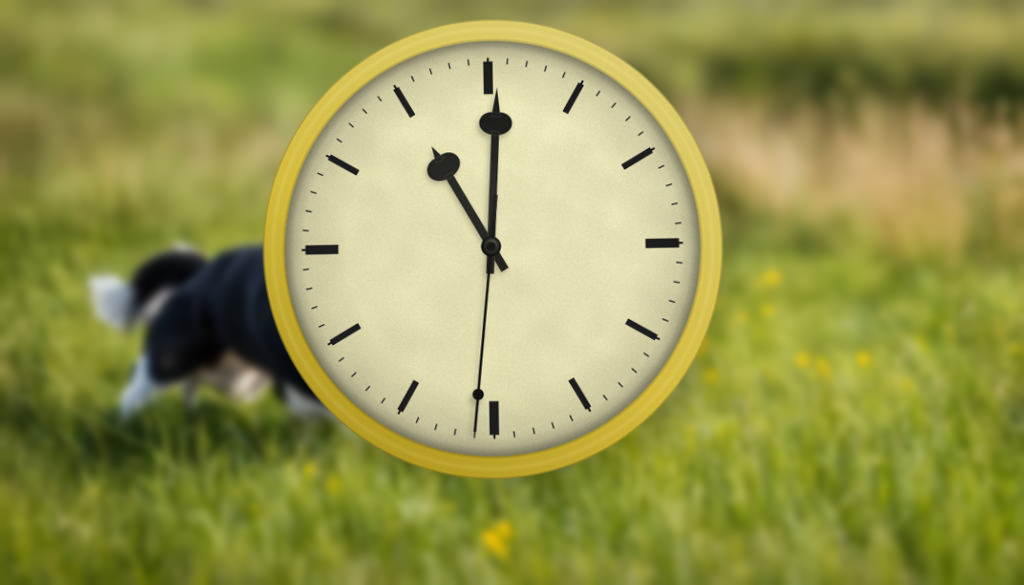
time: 11:00:31
